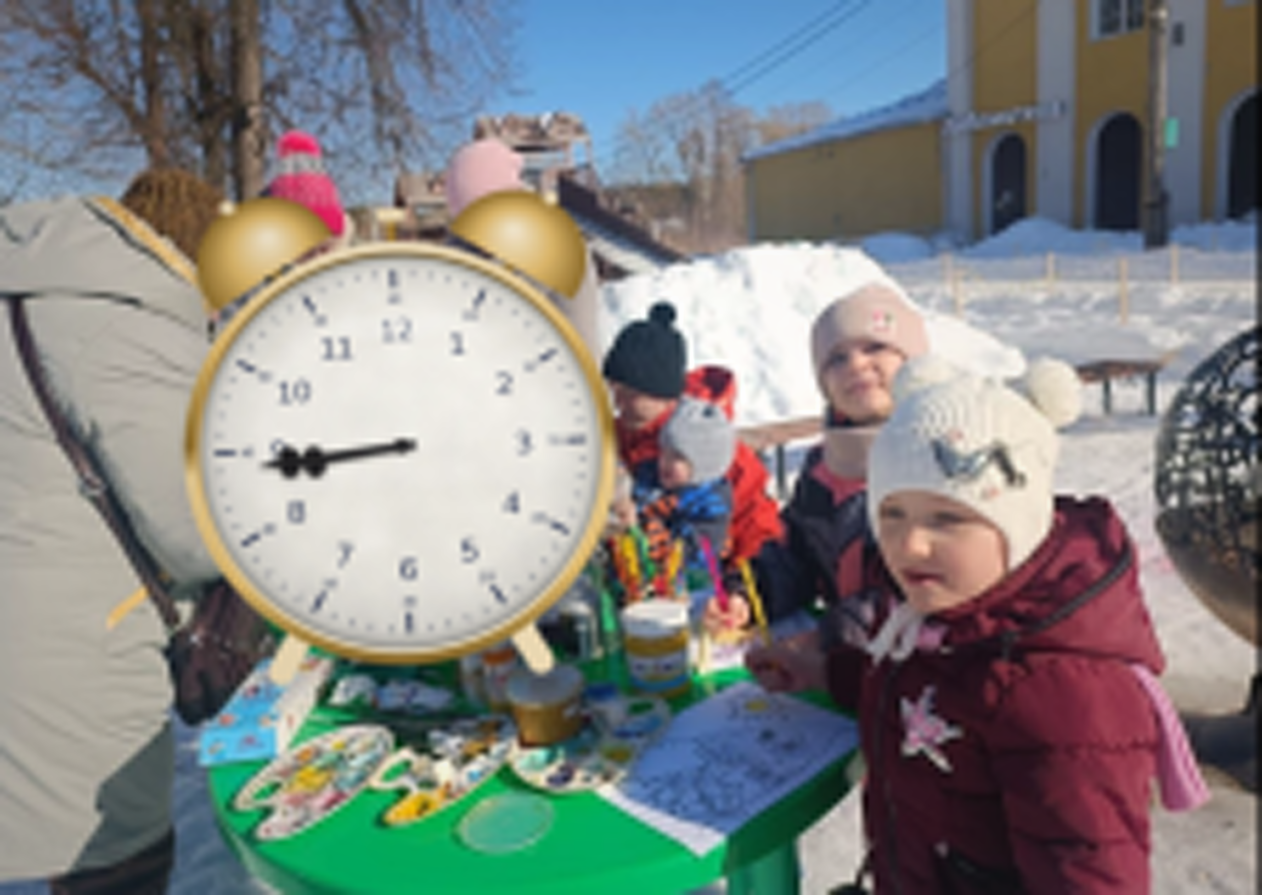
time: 8:44
